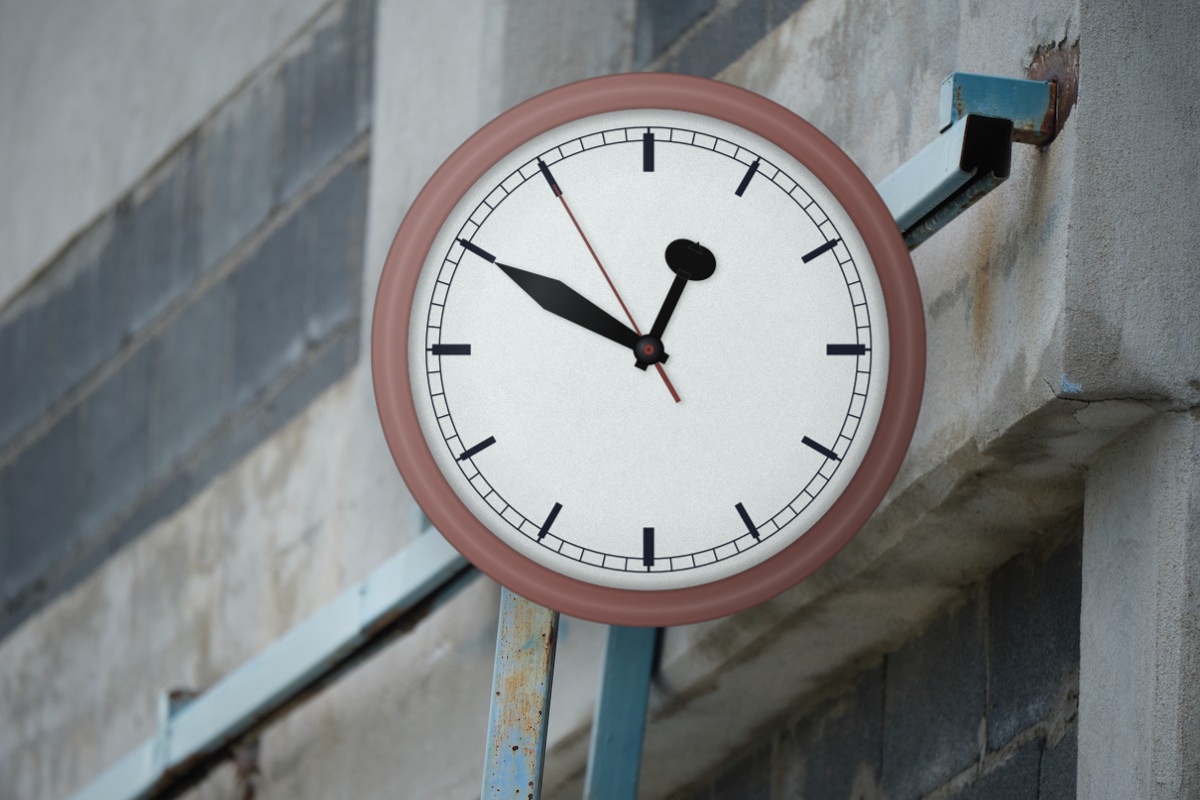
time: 12:49:55
